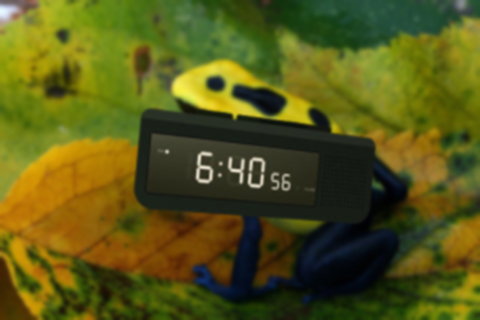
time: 6:40:56
